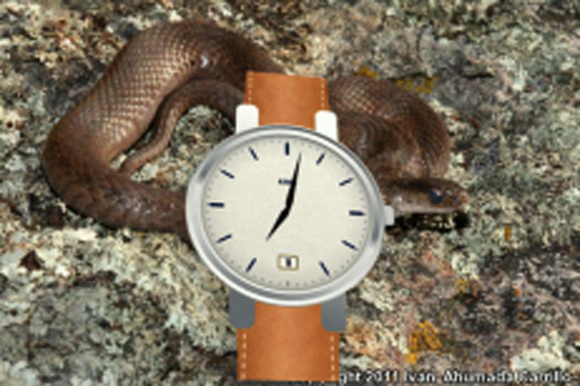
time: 7:02
